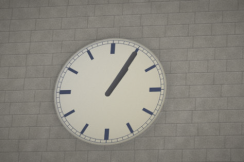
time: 1:05
